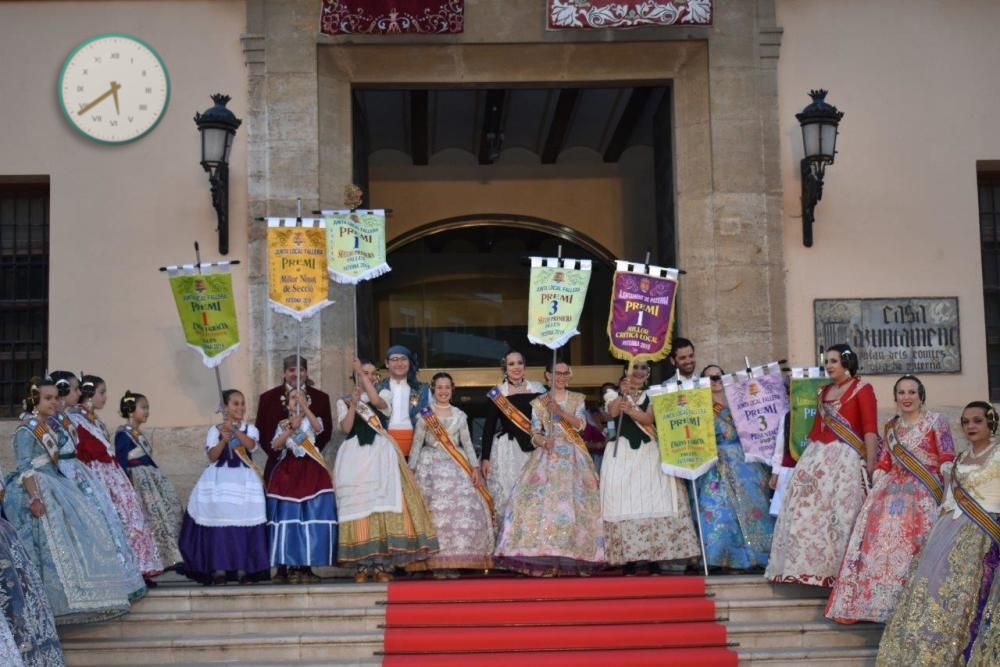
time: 5:39
